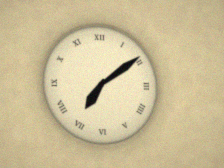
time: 7:09
